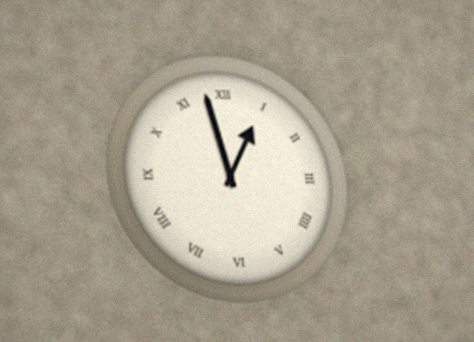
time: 12:58
